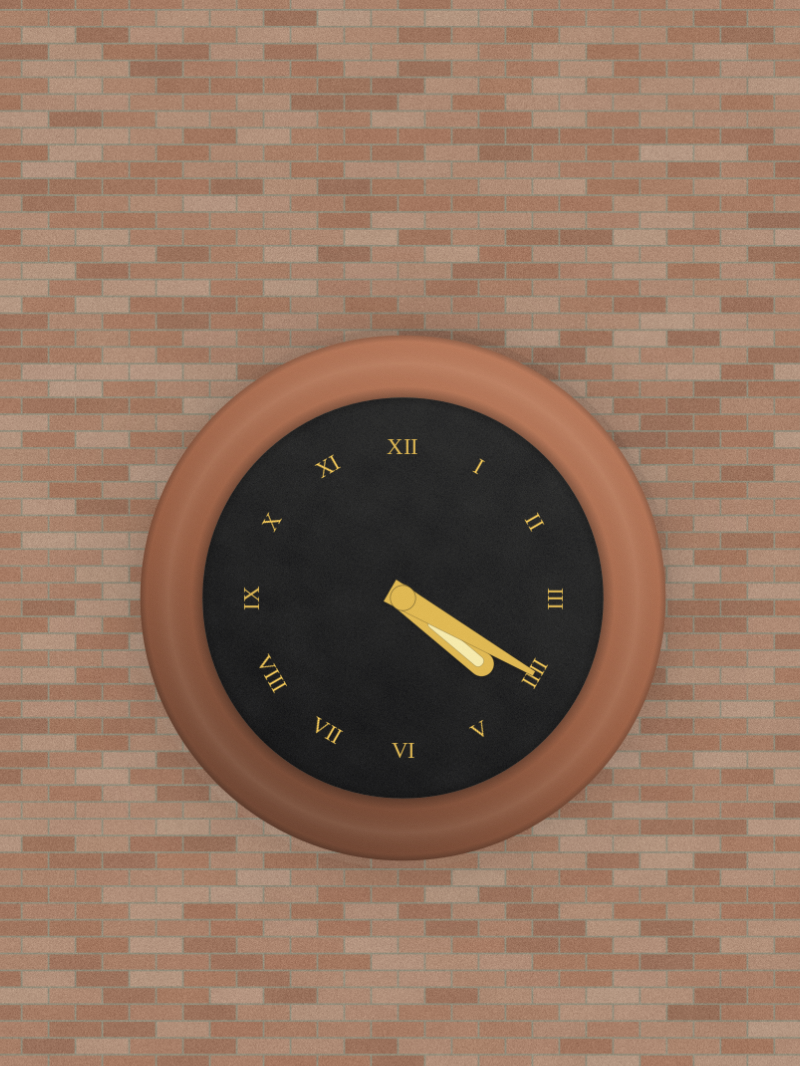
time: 4:20
